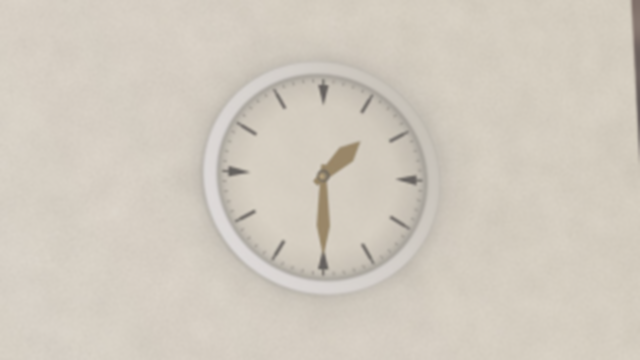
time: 1:30
